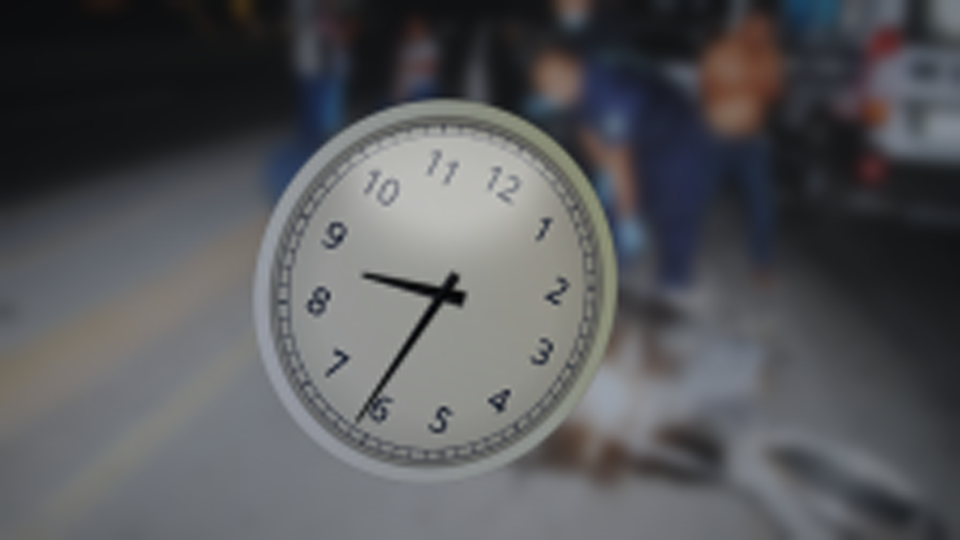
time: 8:31
